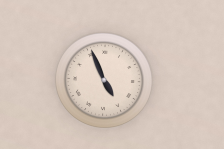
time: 4:56
